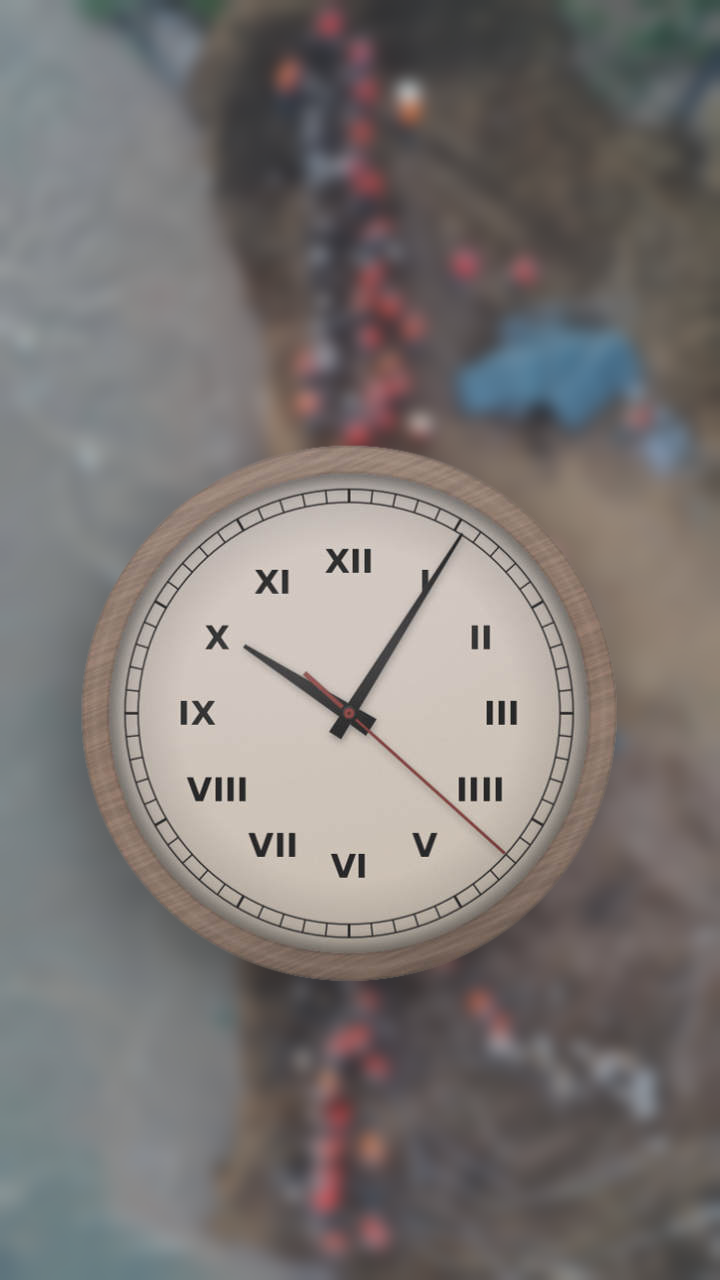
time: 10:05:22
